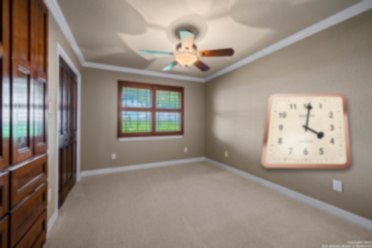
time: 4:01
